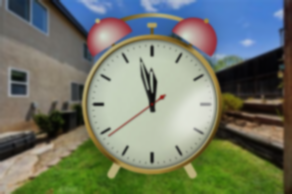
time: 11:57:39
